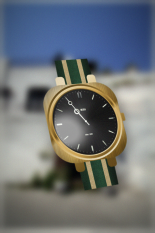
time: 10:55
